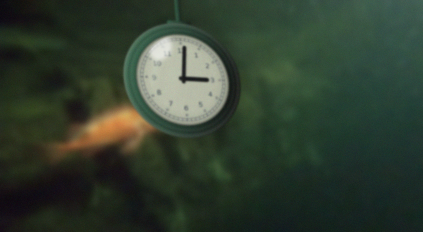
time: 3:01
